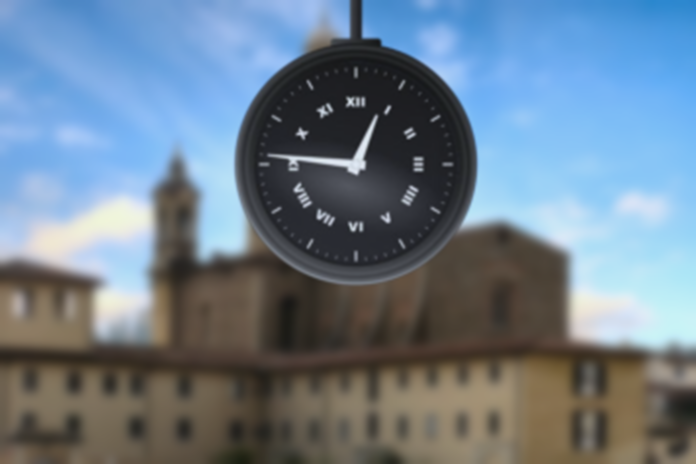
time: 12:46
